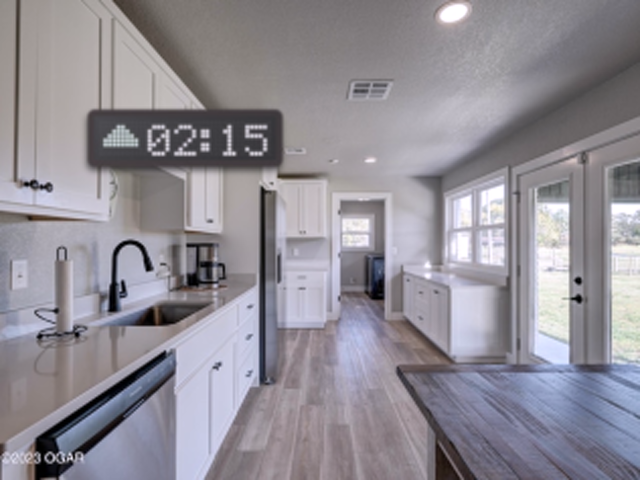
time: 2:15
